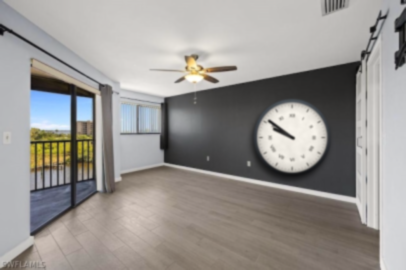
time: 9:51
